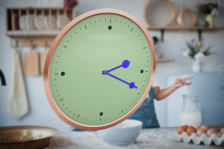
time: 2:19
